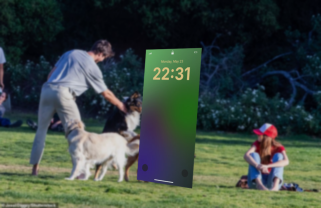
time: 22:31
